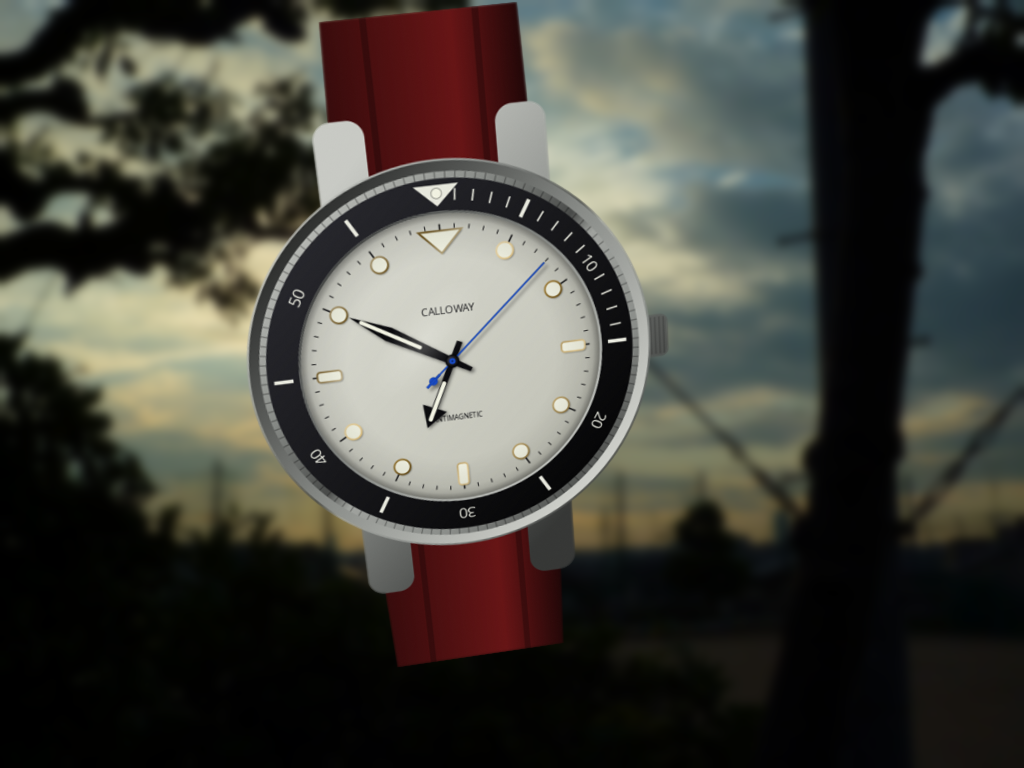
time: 6:50:08
